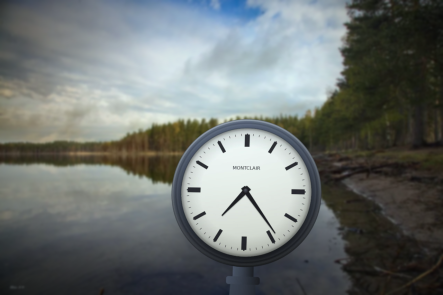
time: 7:24
